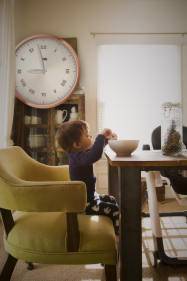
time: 8:58
